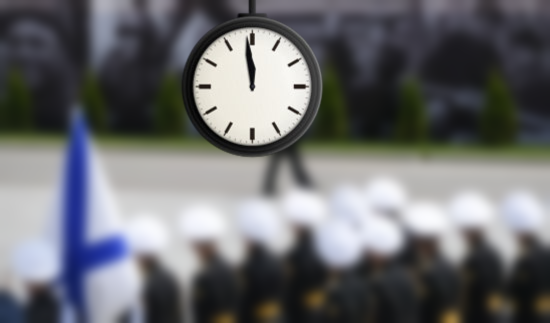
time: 11:59
